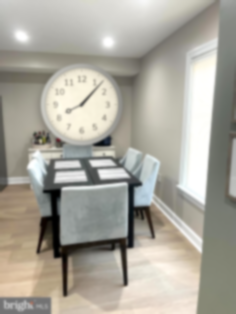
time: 8:07
